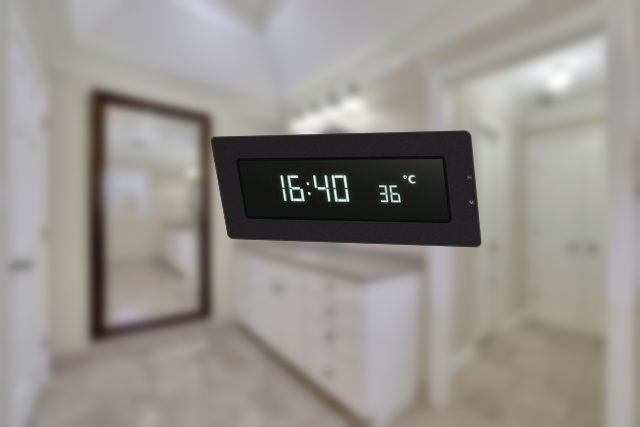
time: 16:40
